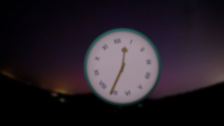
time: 12:36
